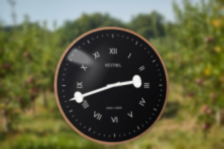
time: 2:42
